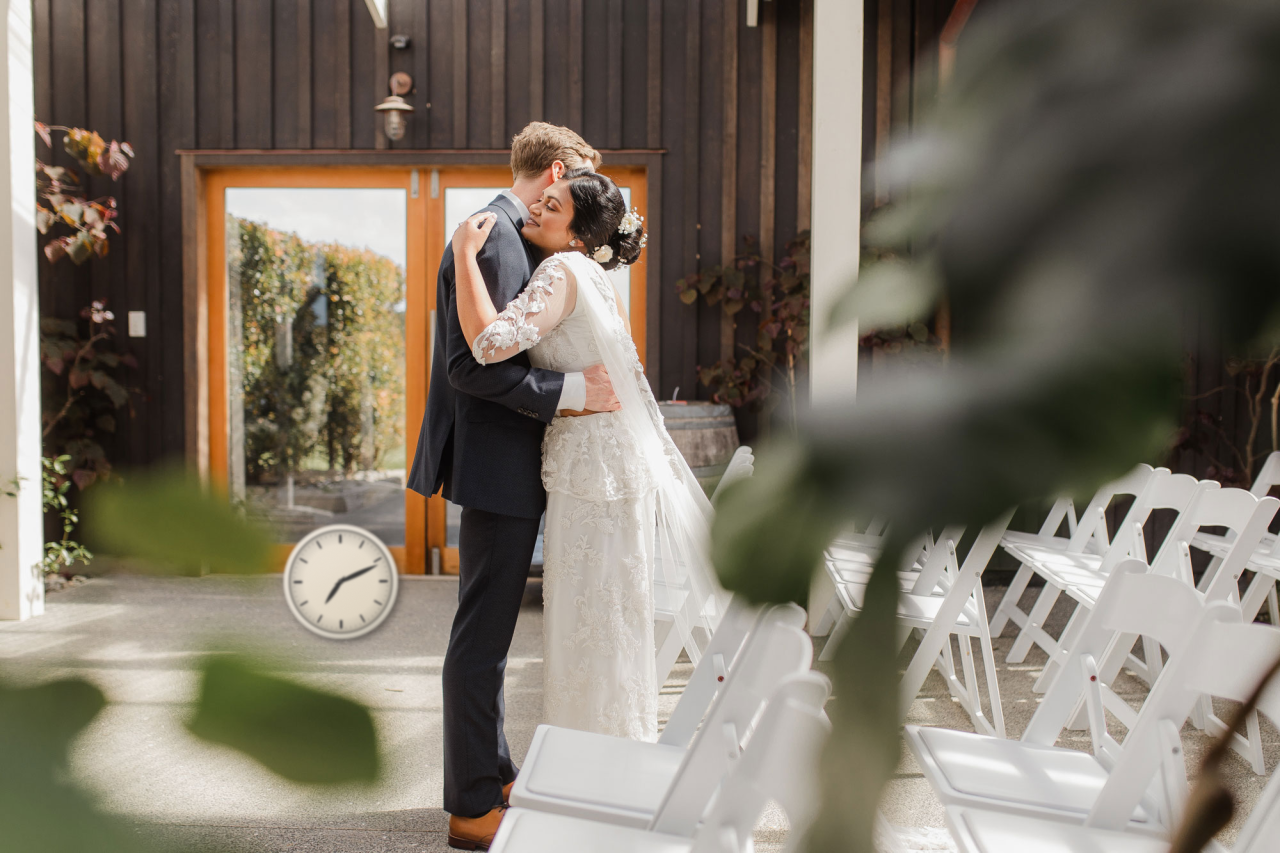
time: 7:11
